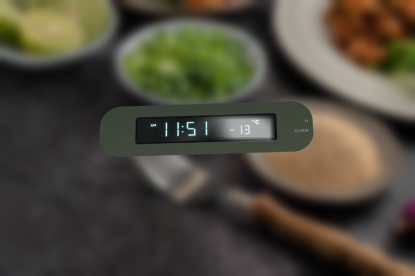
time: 11:51
